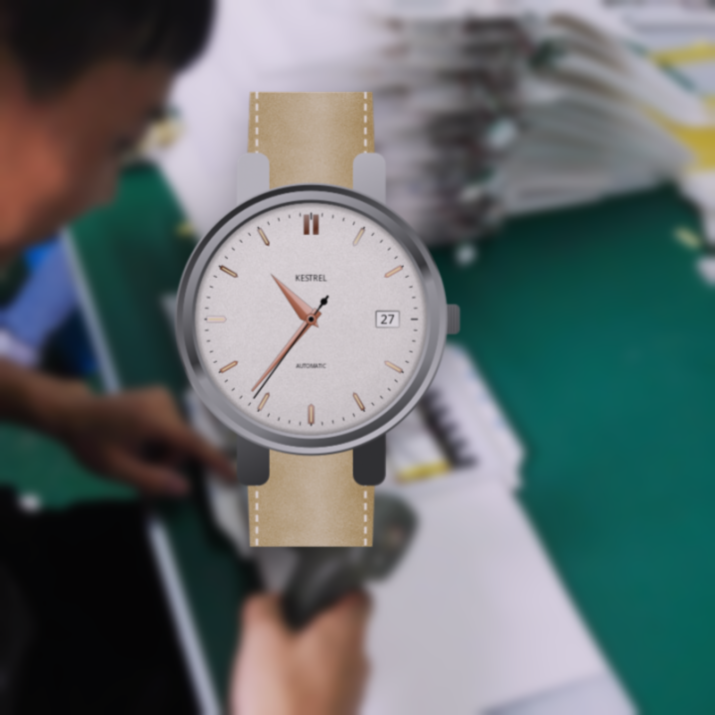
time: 10:36:36
